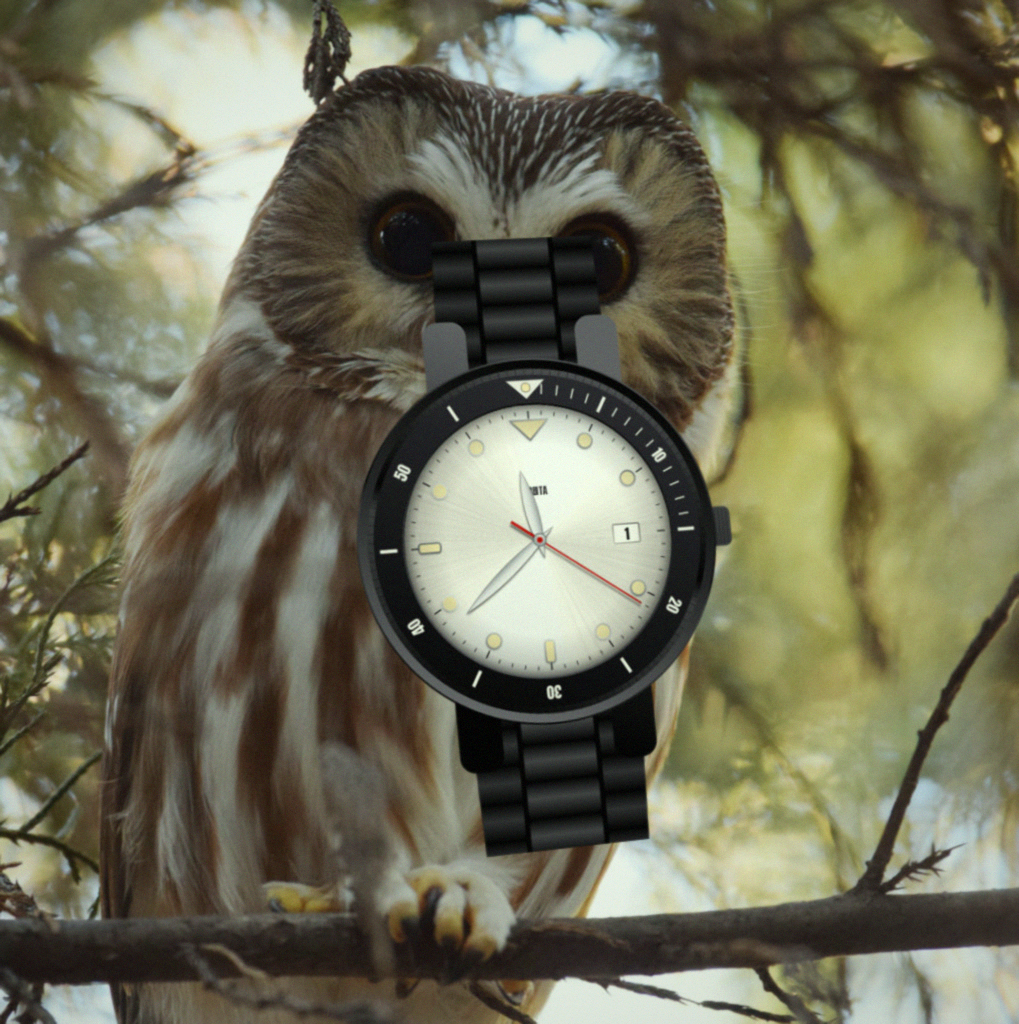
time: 11:38:21
